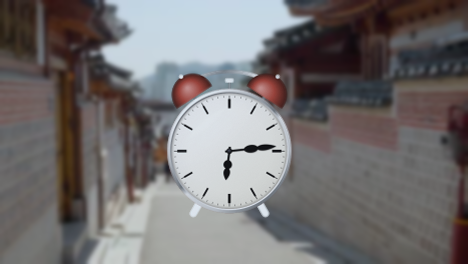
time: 6:14
